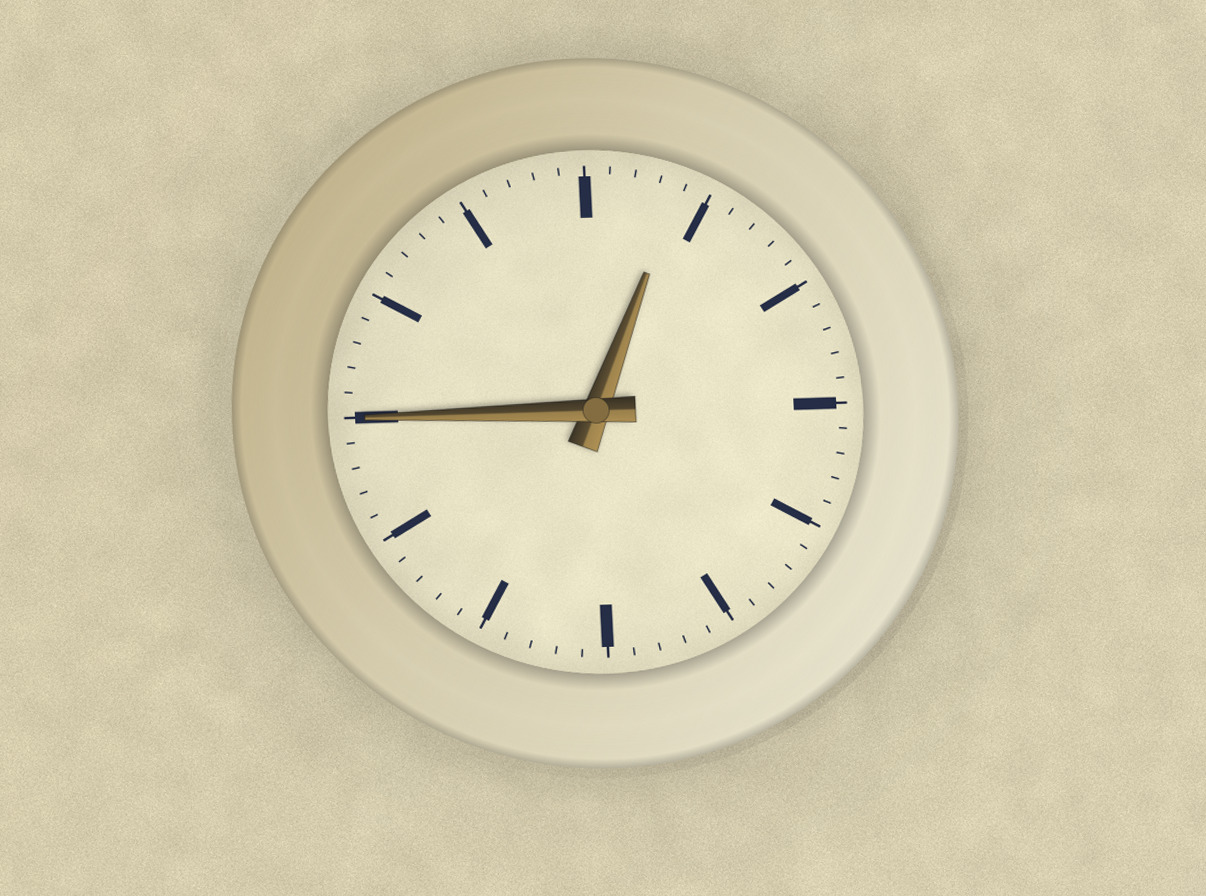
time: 12:45
